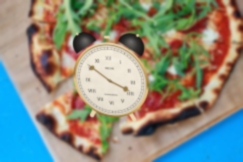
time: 3:51
